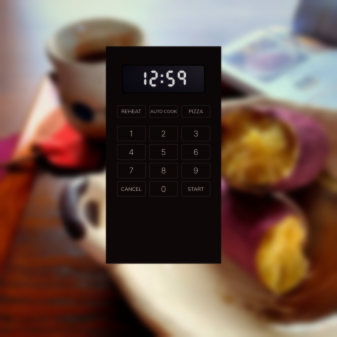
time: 12:59
